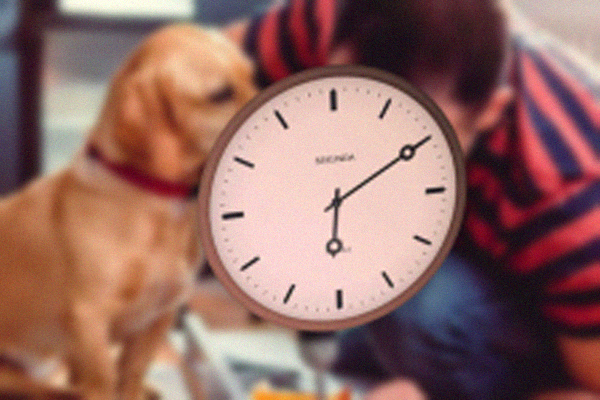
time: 6:10
